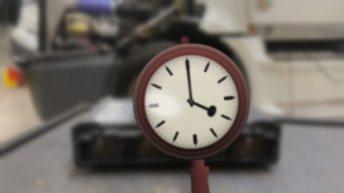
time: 4:00
